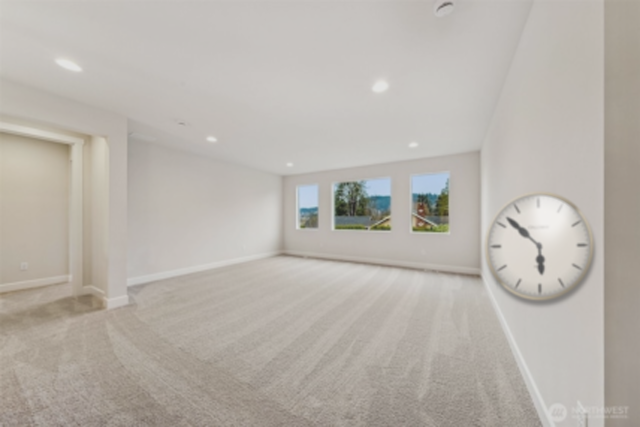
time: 5:52
